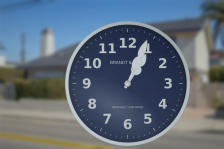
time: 1:04
